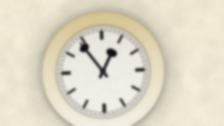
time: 12:54
